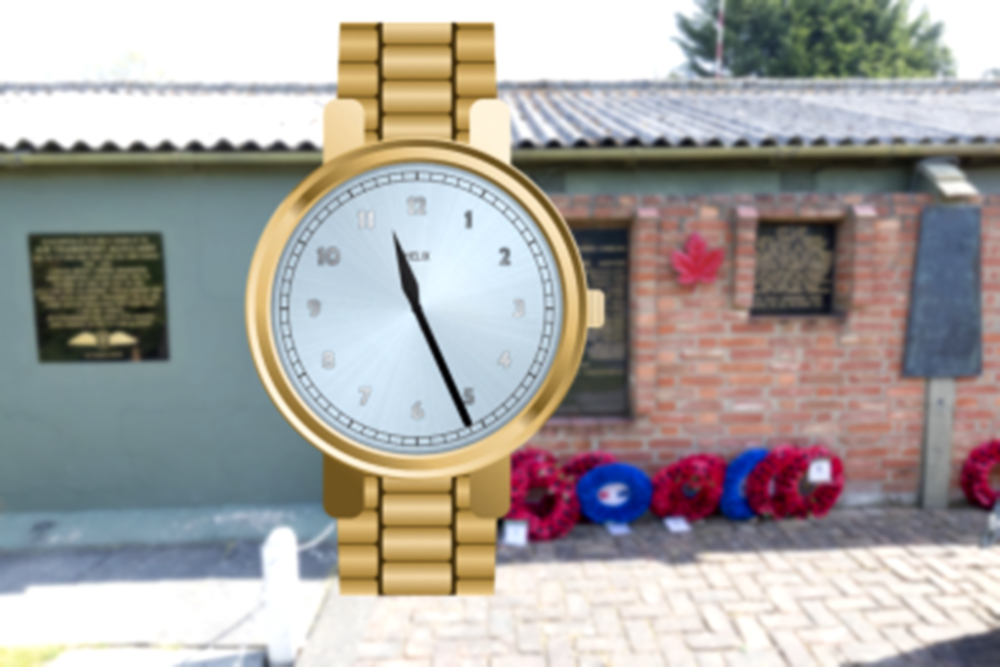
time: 11:26
